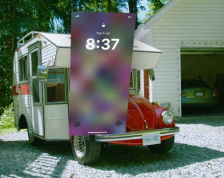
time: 8:37
